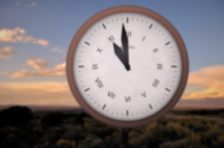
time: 10:59
